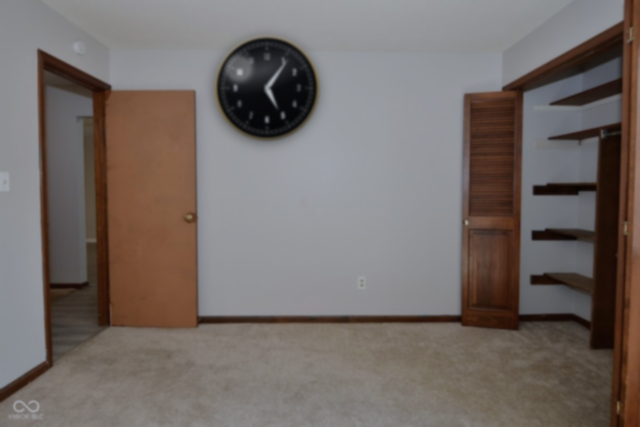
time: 5:06
